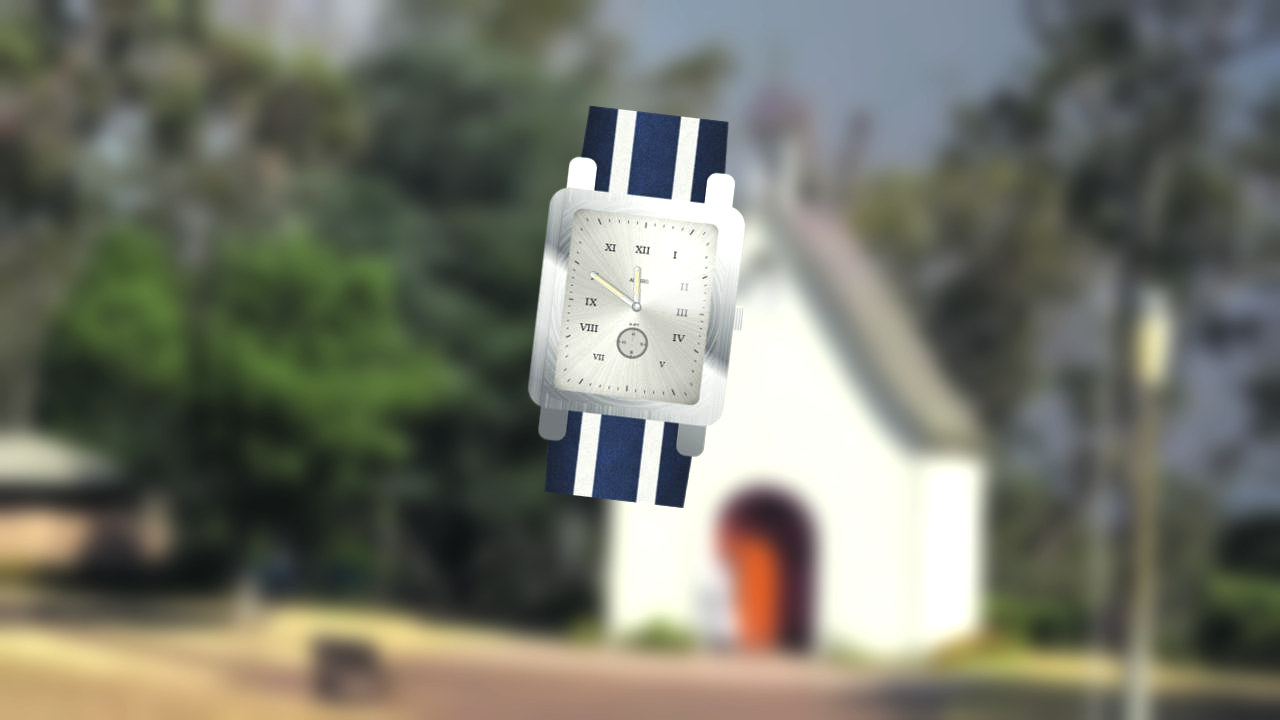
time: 11:50
